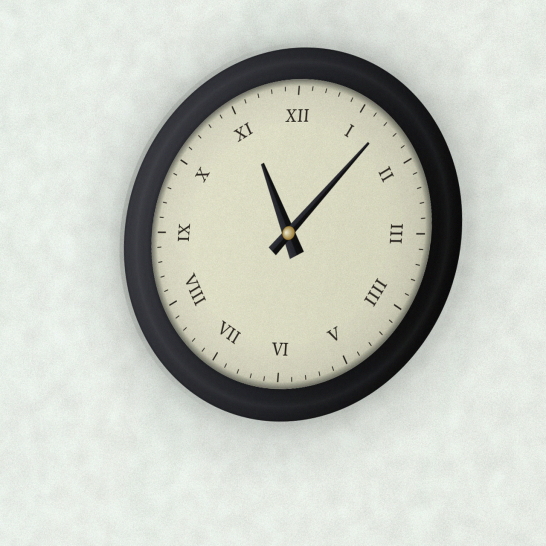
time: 11:07
